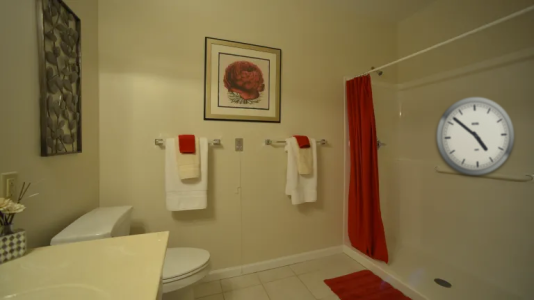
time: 4:52
